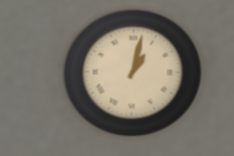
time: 1:02
